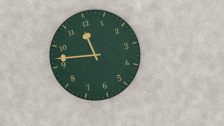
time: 11:47
